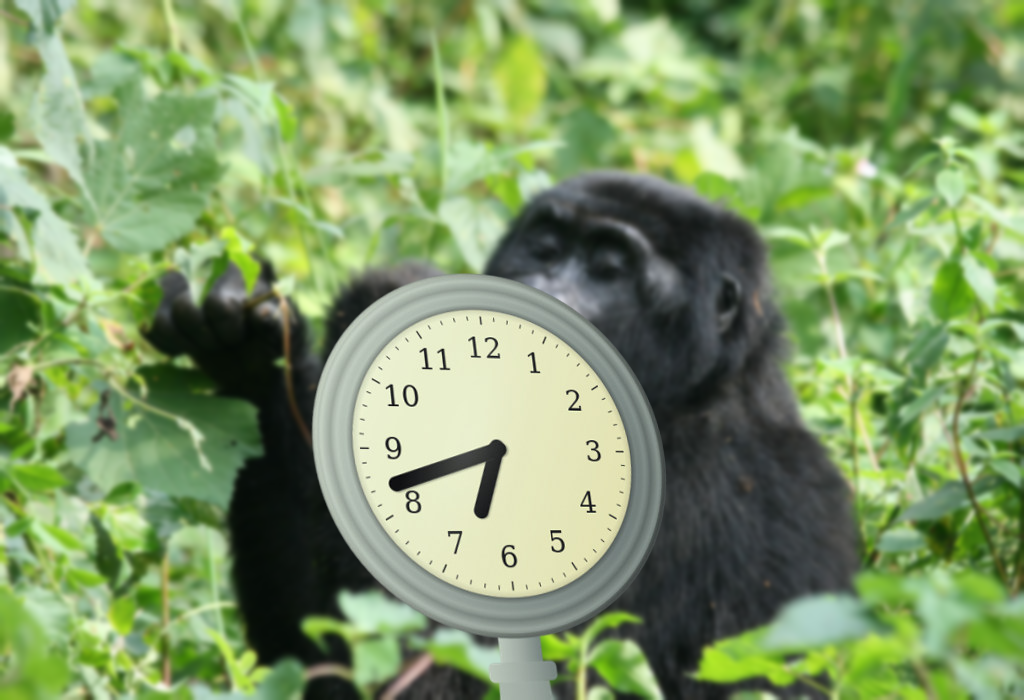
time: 6:42
